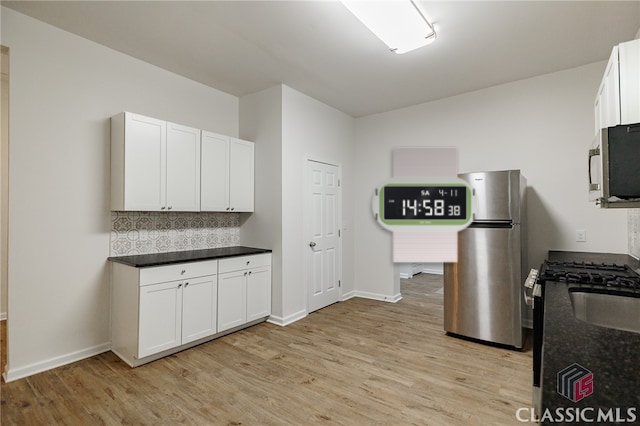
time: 14:58:38
